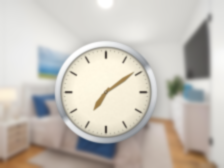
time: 7:09
